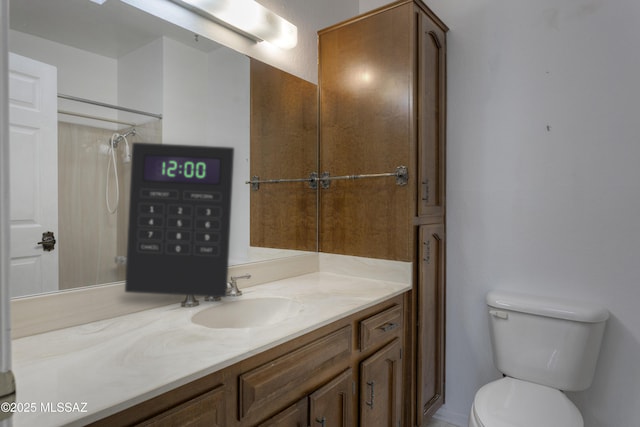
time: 12:00
